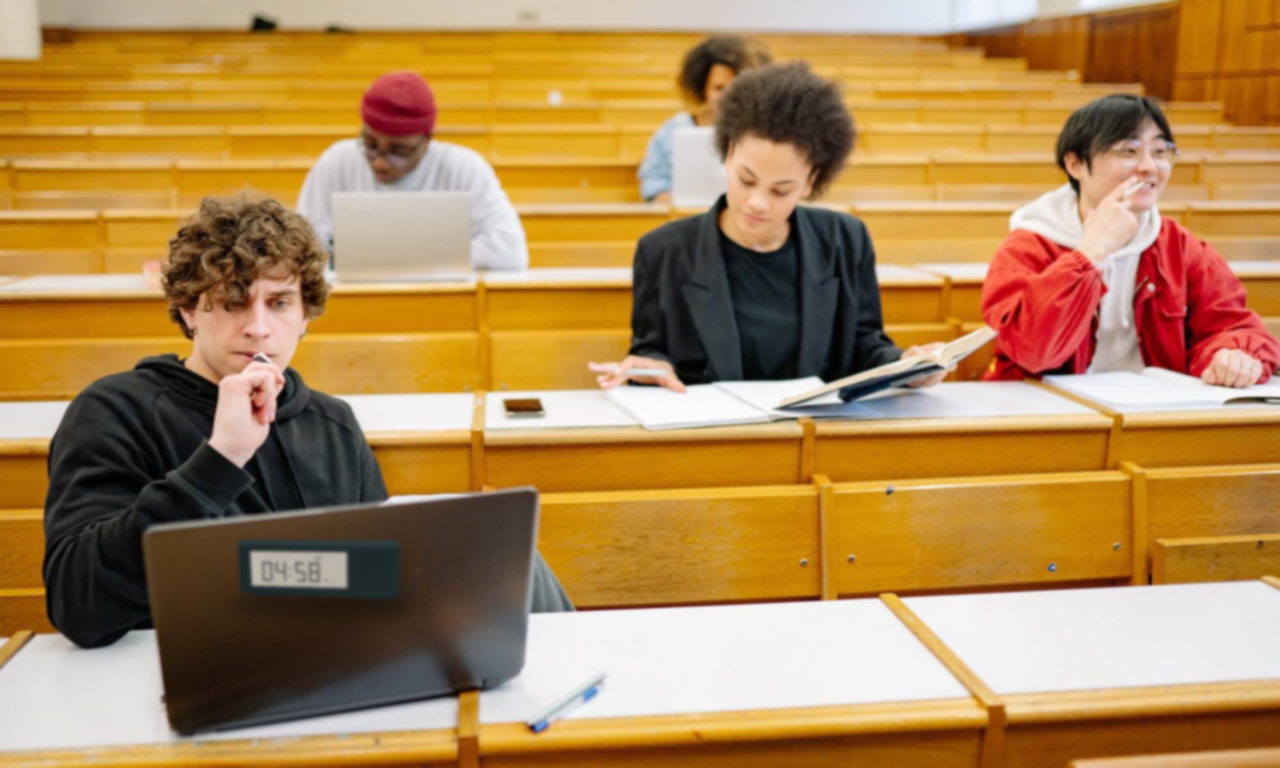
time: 4:58
